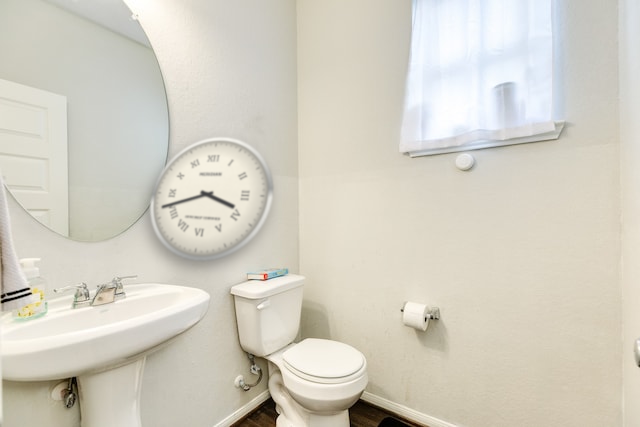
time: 3:42
